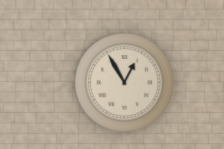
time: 12:55
